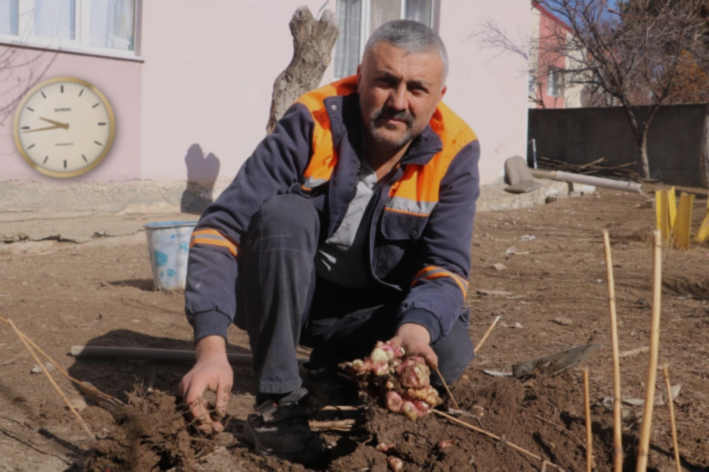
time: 9:44
